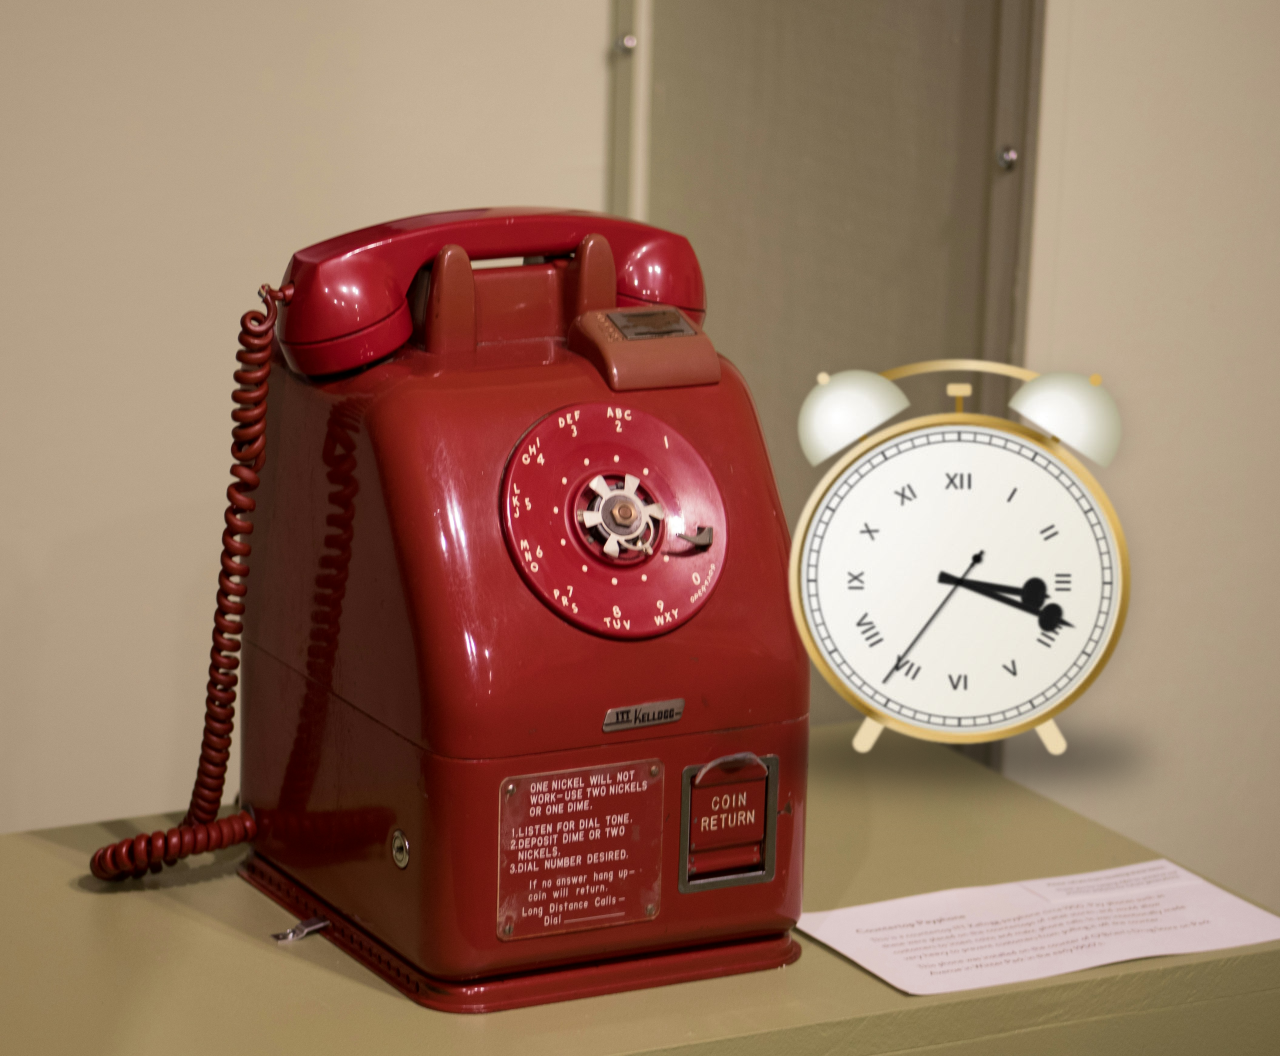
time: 3:18:36
